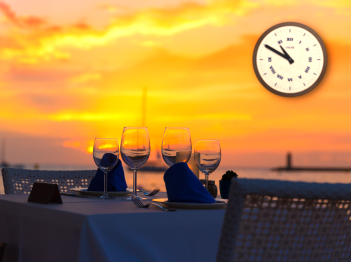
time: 10:50
